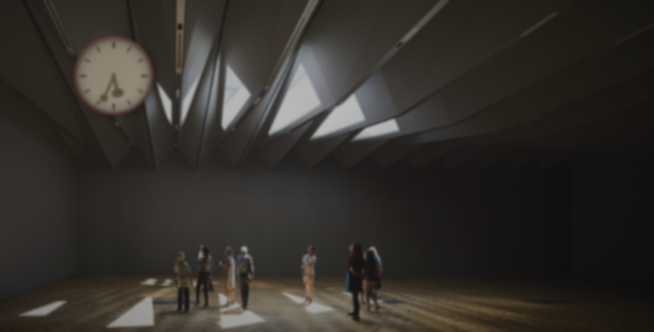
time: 5:34
